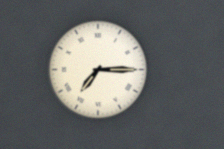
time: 7:15
